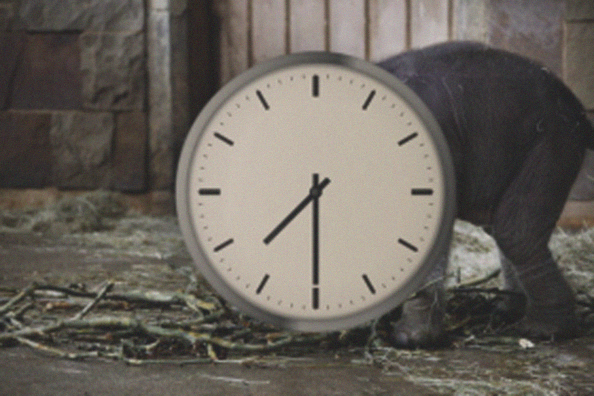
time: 7:30
